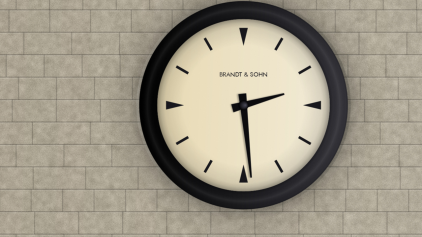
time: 2:29
